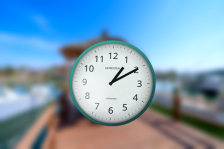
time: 1:10
